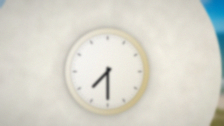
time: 7:30
